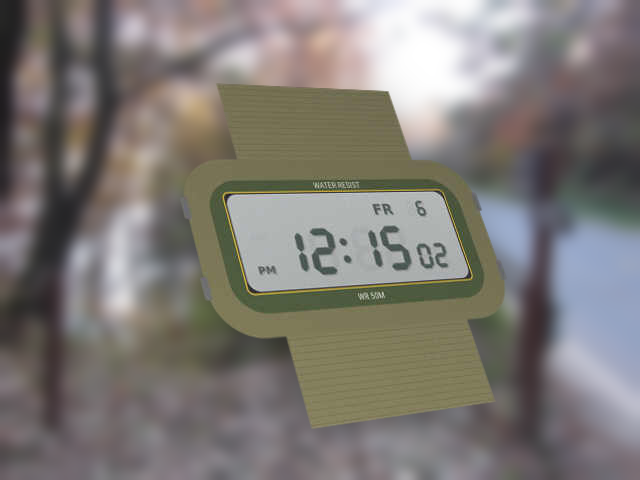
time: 12:15:02
